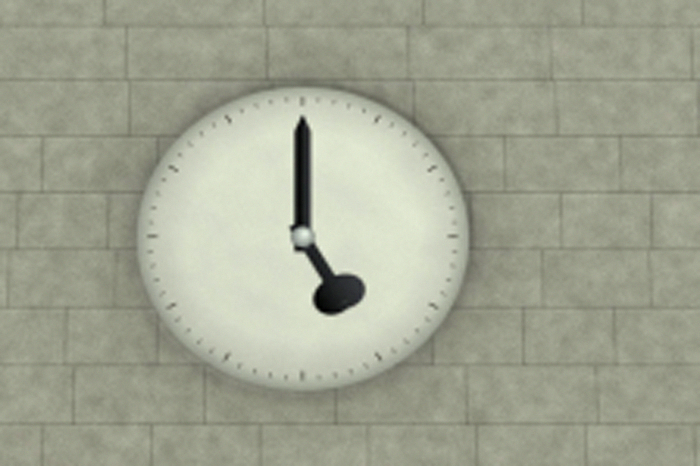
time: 5:00
